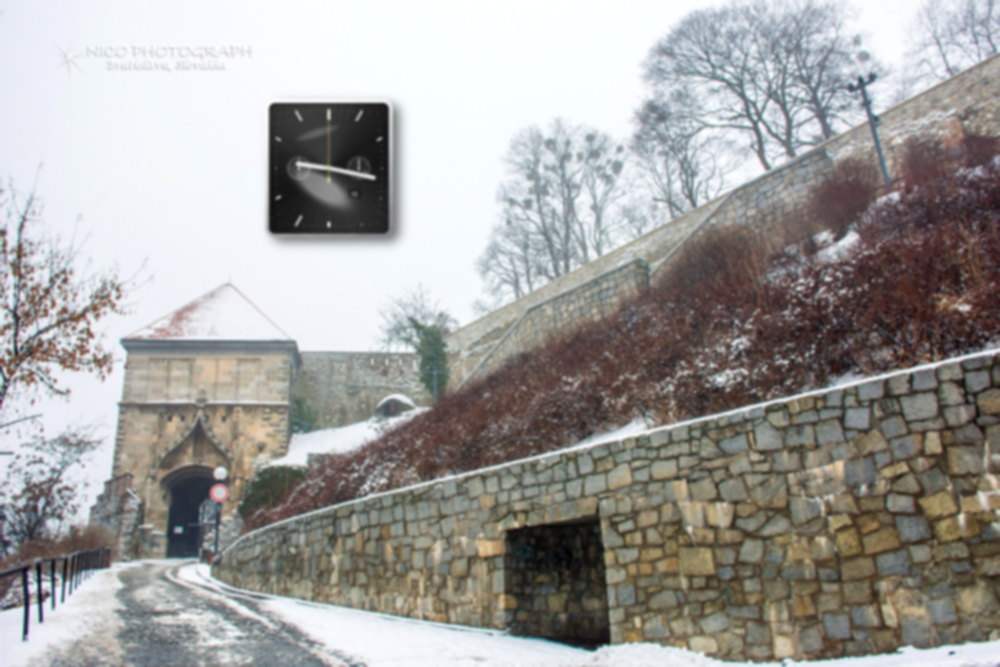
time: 9:17
